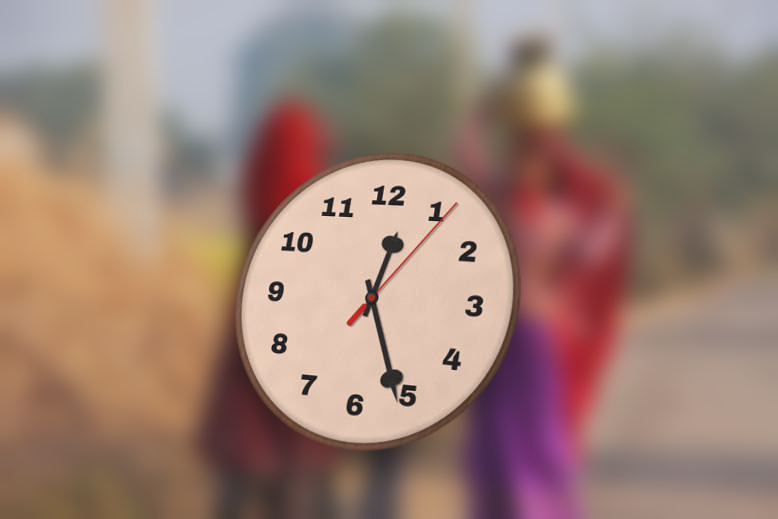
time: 12:26:06
